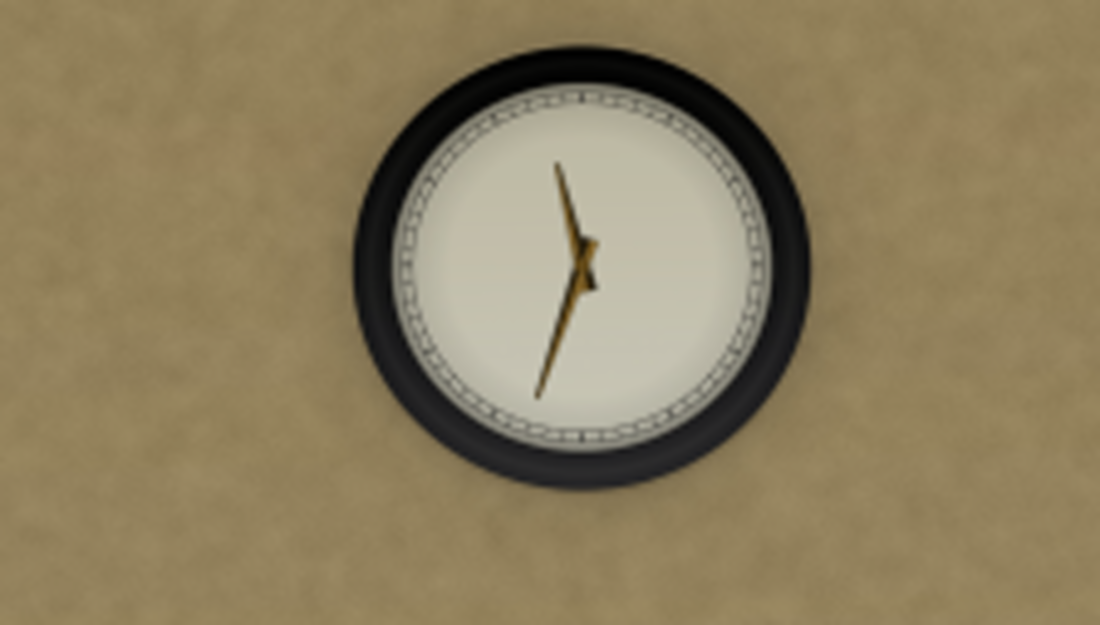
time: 11:33
